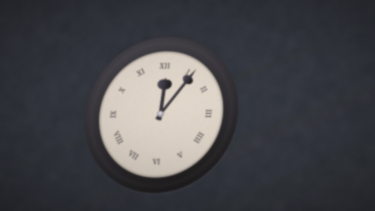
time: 12:06
